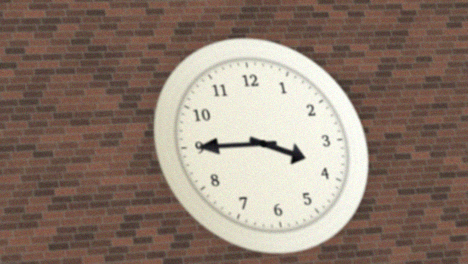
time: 3:45
